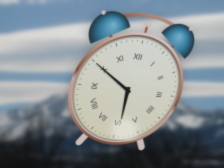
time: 5:50
